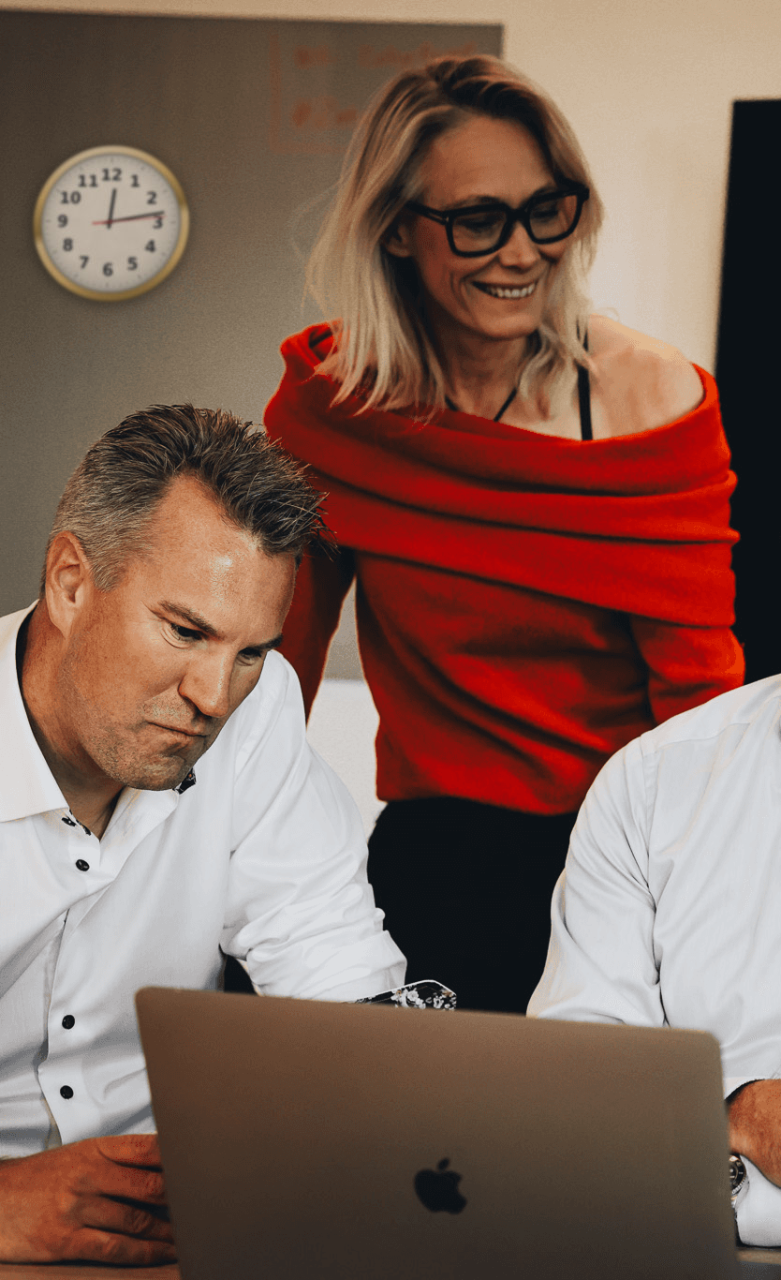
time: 12:13:14
